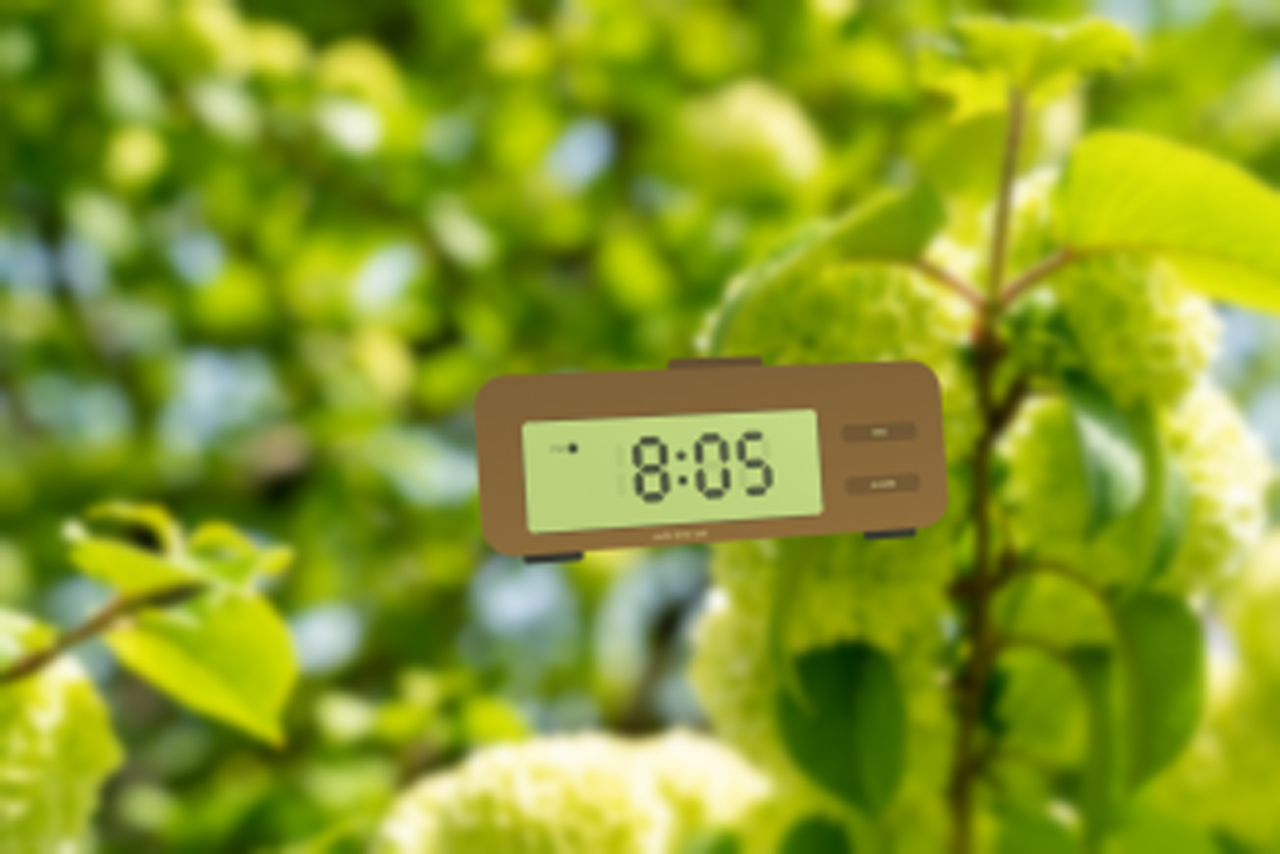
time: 8:05
